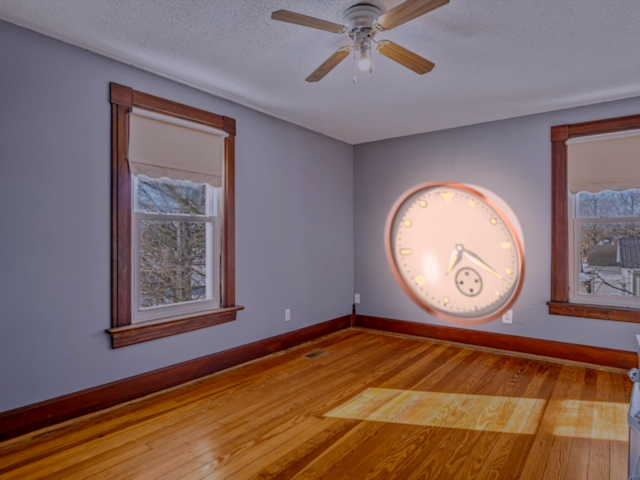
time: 7:22
